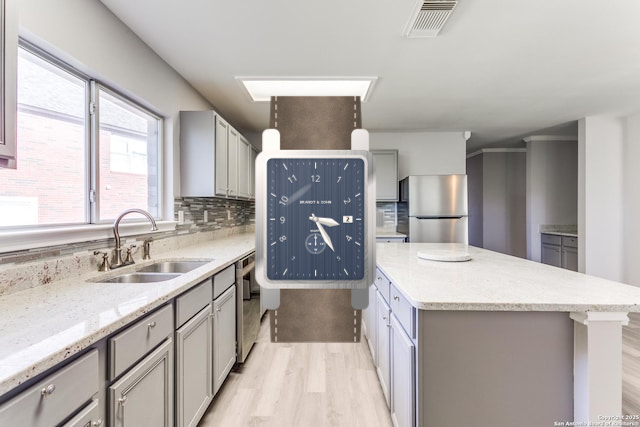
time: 3:25
